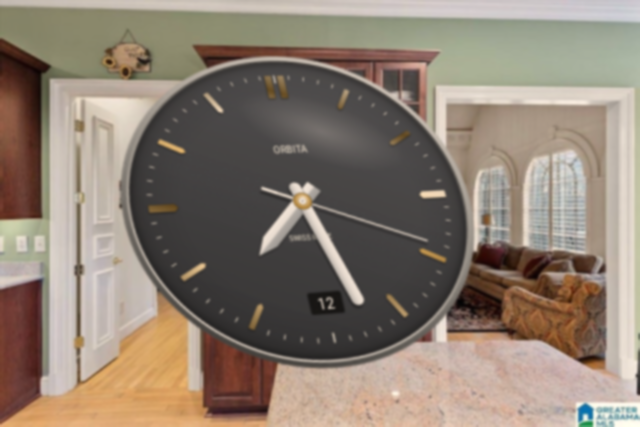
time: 7:27:19
